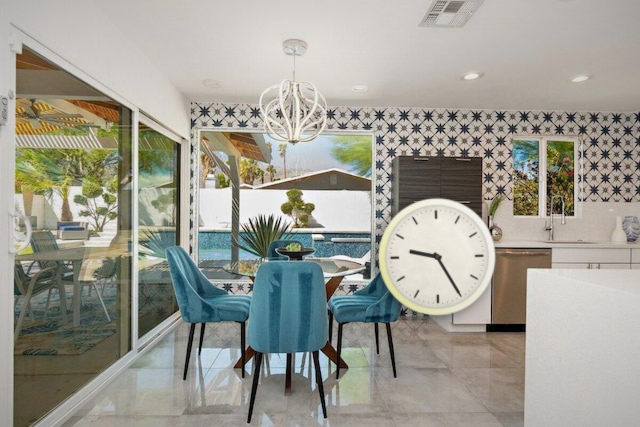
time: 9:25
